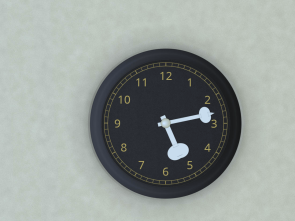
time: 5:13
